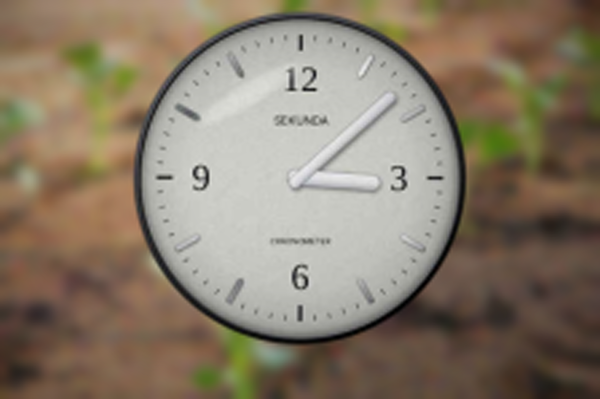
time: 3:08
